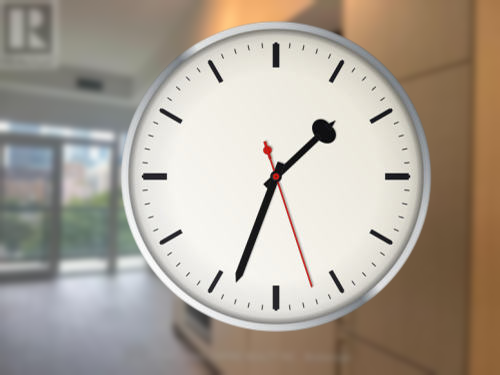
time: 1:33:27
